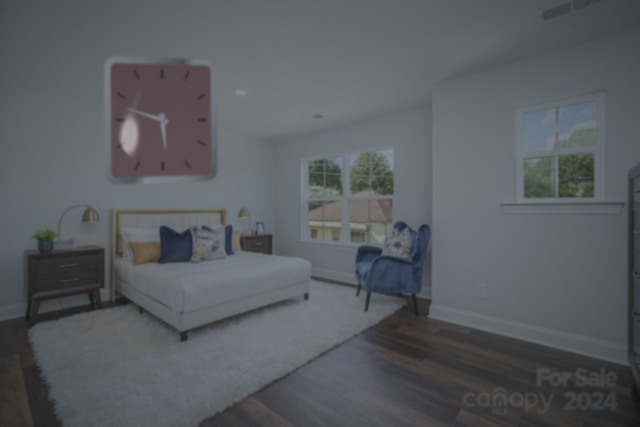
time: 5:48
